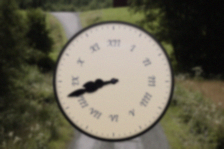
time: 8:42
